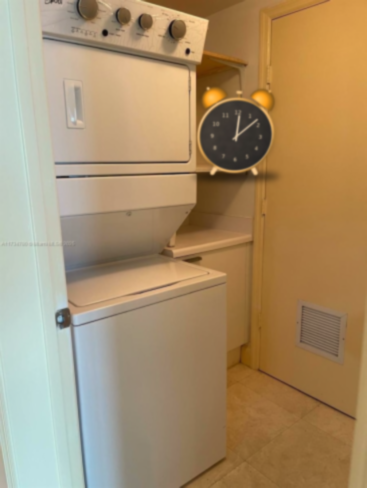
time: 12:08
